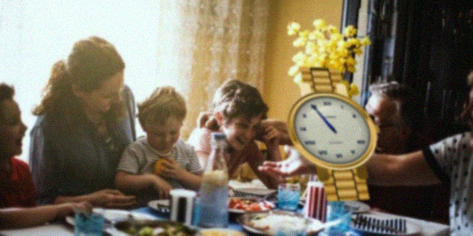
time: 10:55
